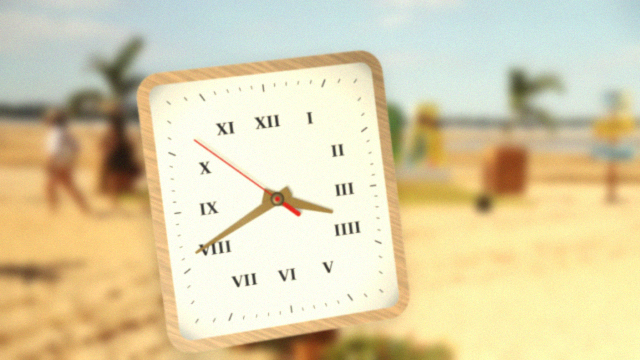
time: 3:40:52
